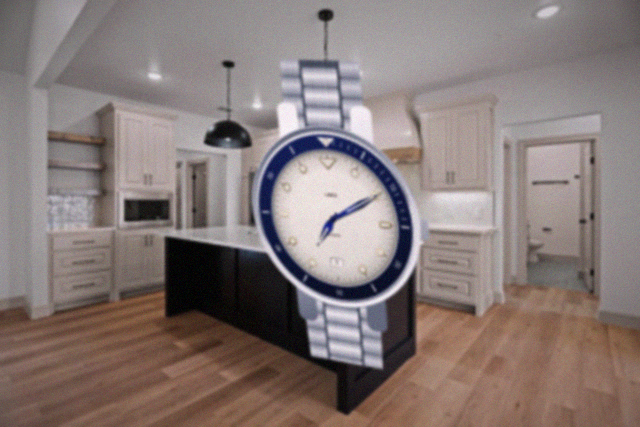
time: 7:10
